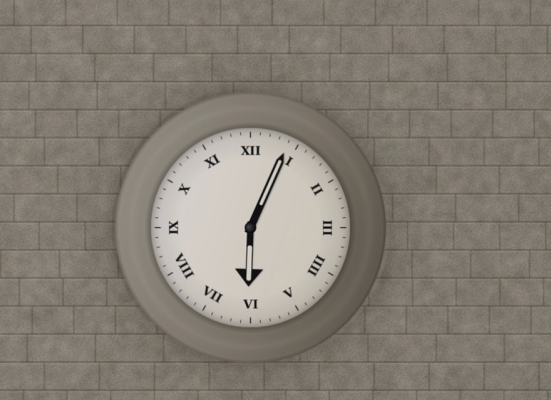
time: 6:04
